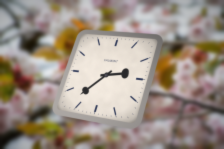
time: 2:37
